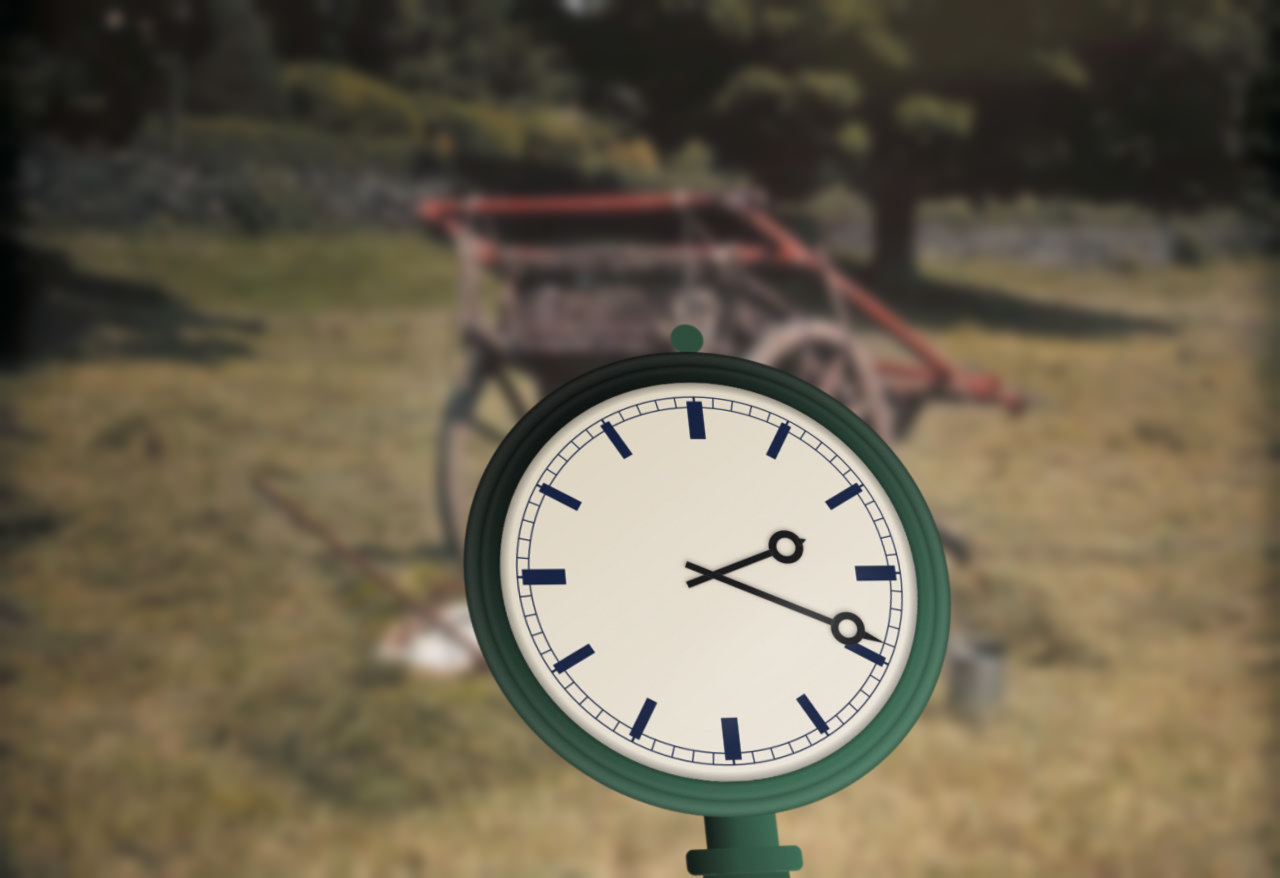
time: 2:19
